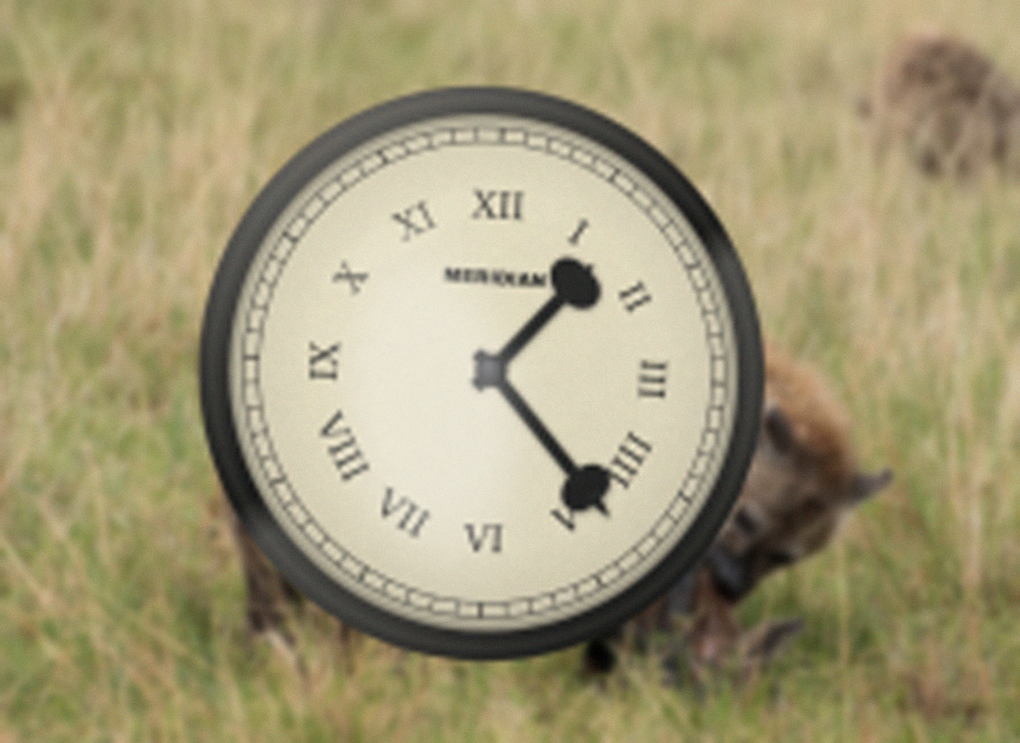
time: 1:23
